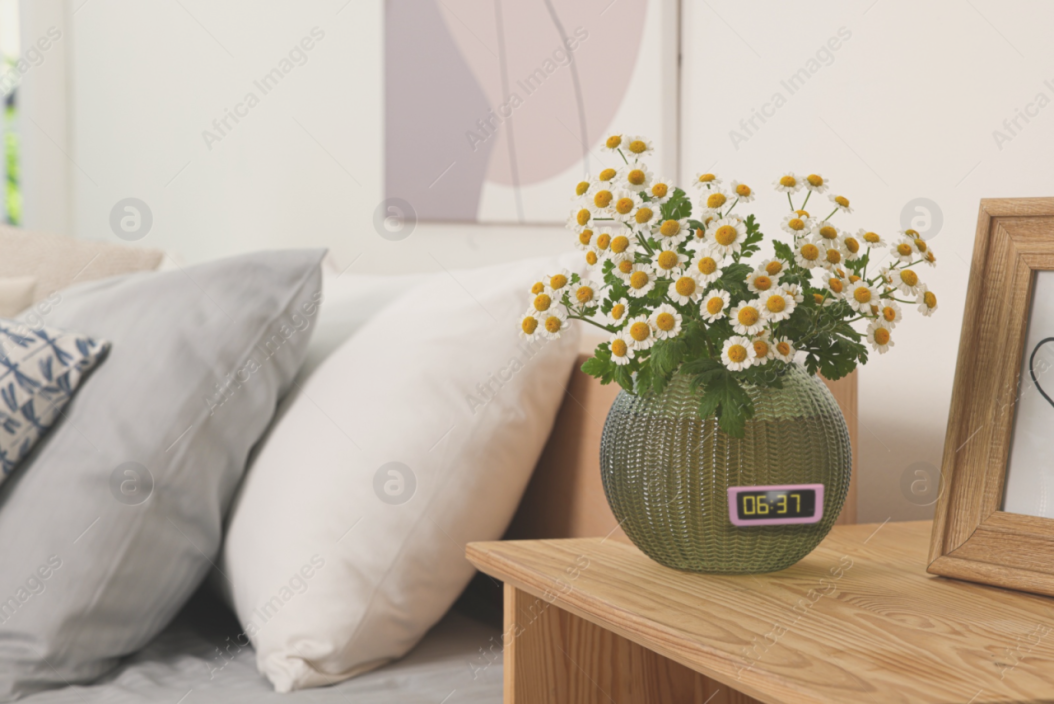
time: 6:37
